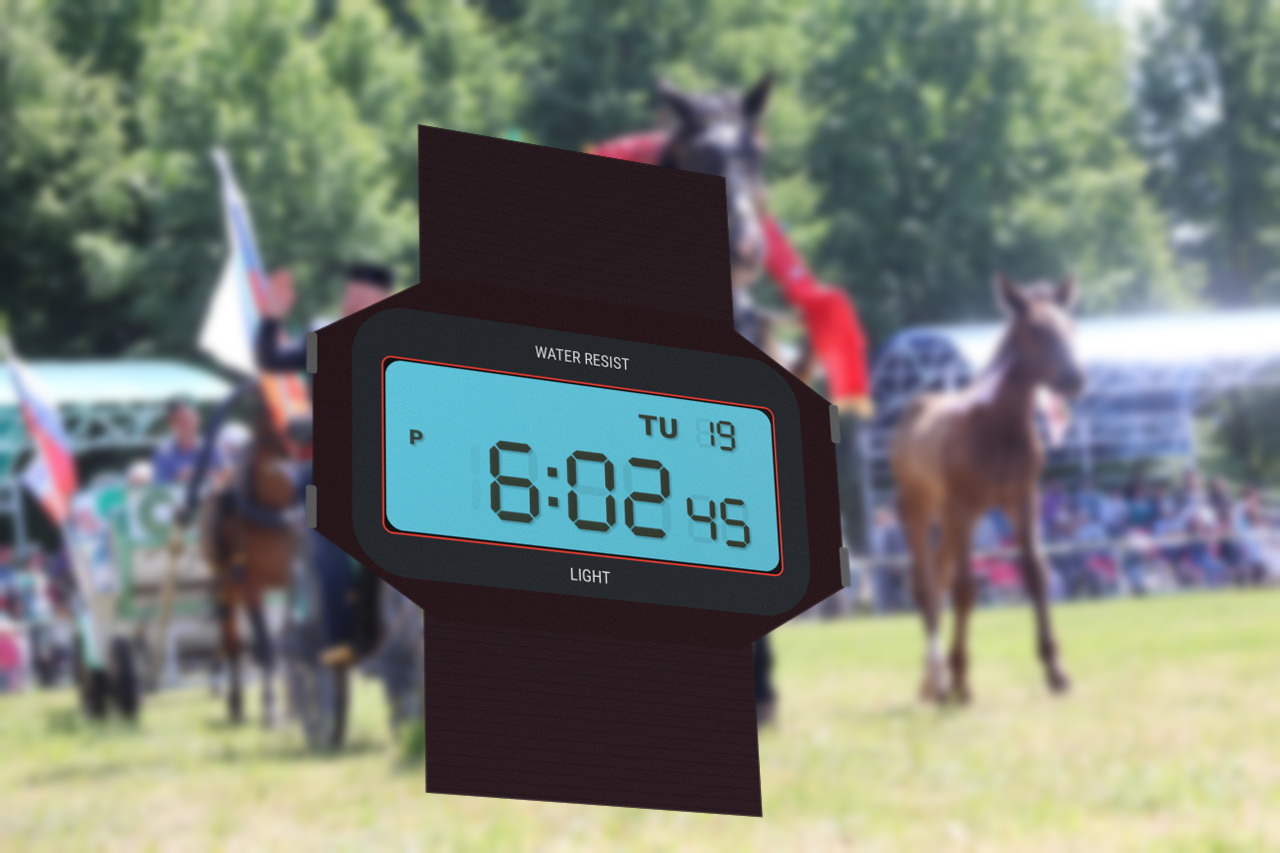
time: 6:02:45
